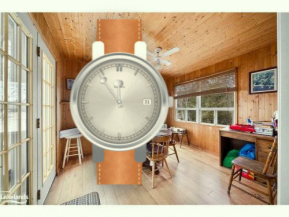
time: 11:54
